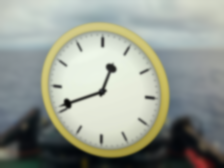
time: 12:41
